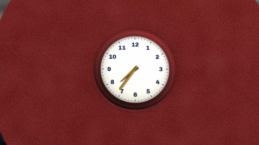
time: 7:36
